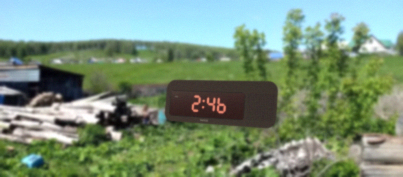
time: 2:46
